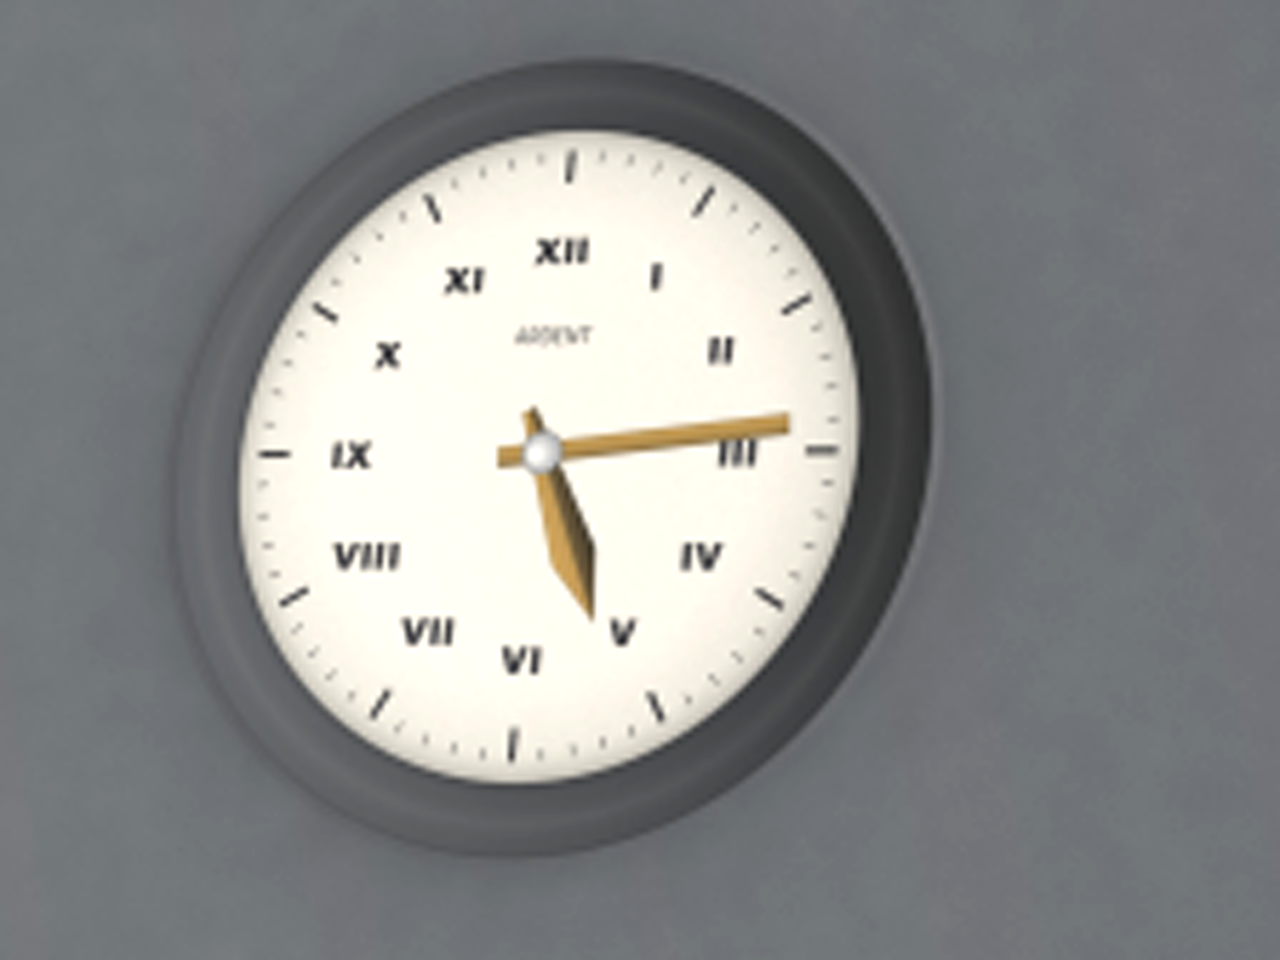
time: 5:14
